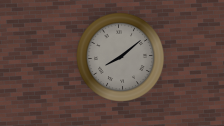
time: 8:09
